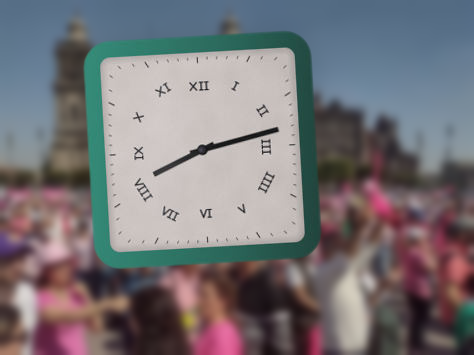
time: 8:13
